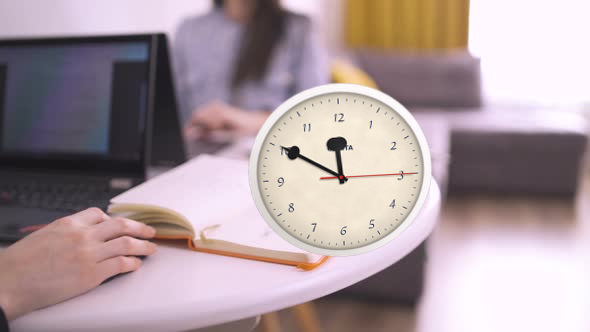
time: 11:50:15
